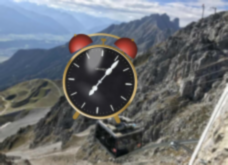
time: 7:06
